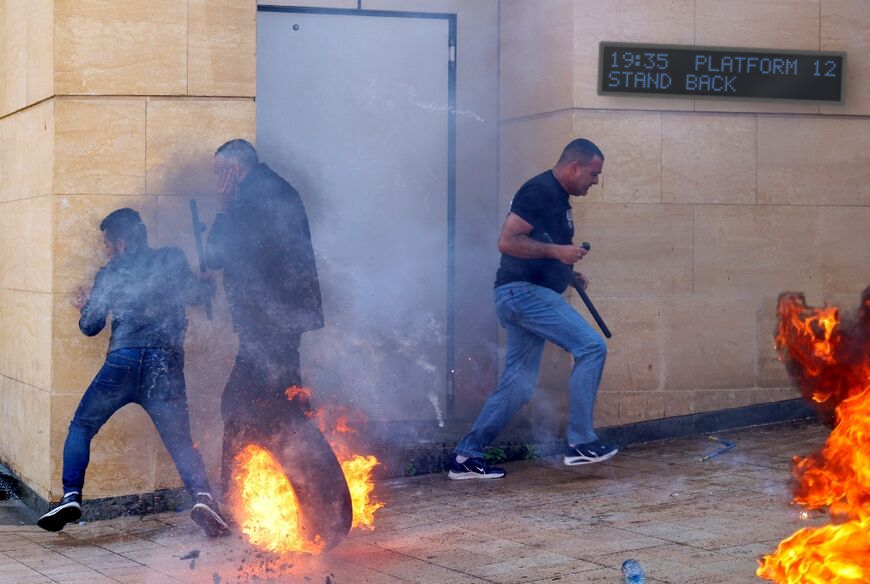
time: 19:35
